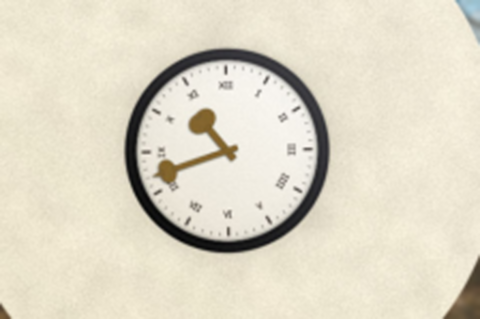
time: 10:42
